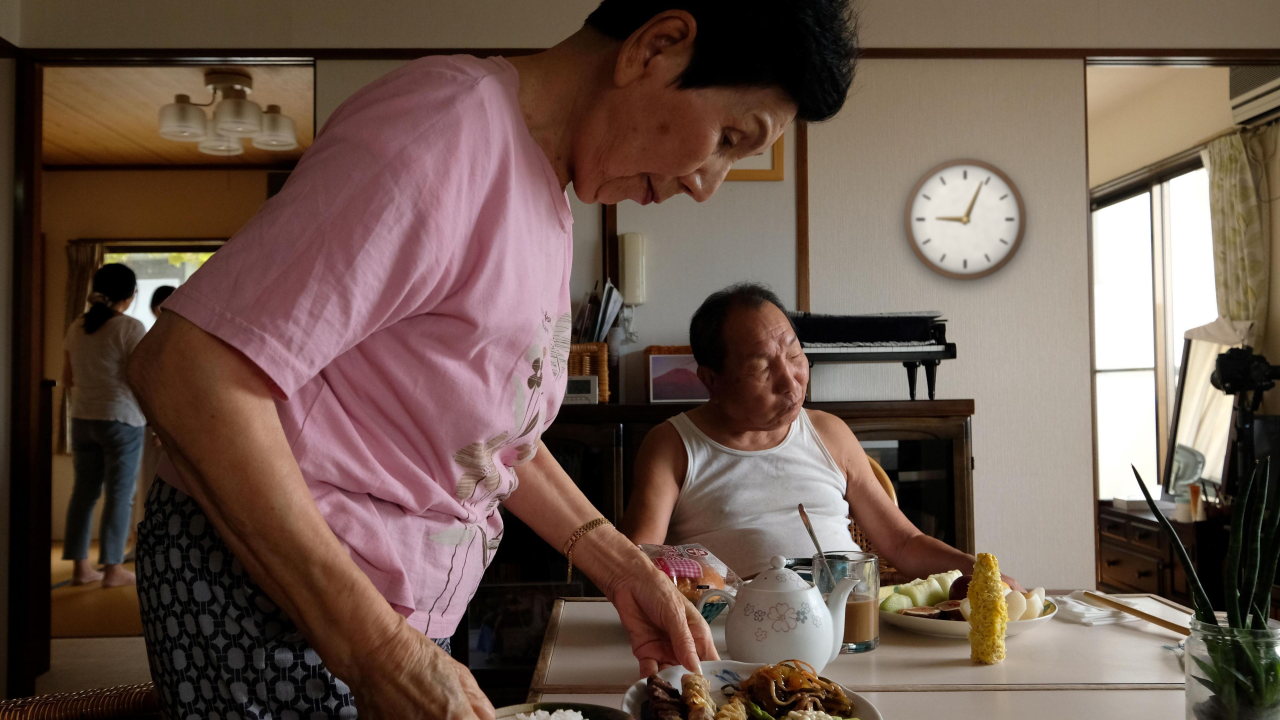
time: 9:04
